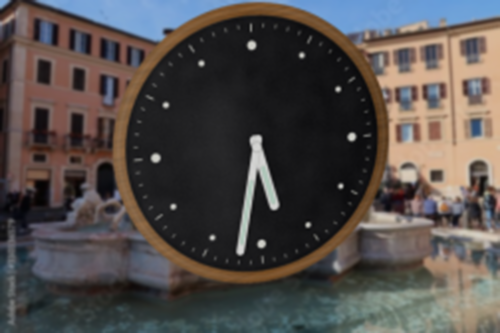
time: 5:32
